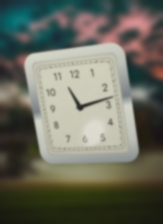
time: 11:13
